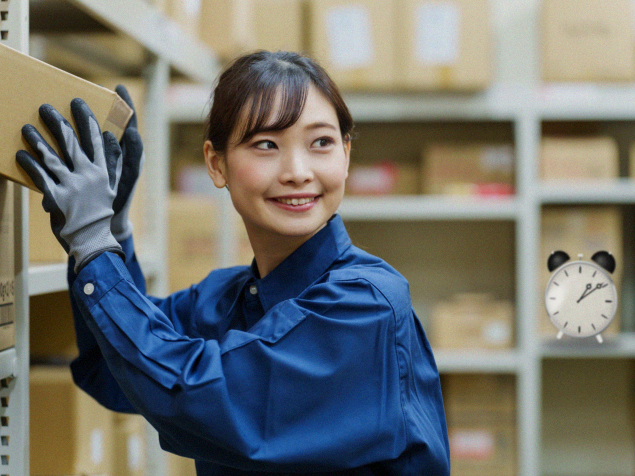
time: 1:09
